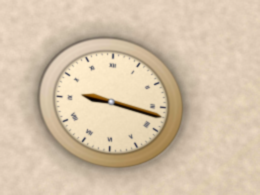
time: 9:17
